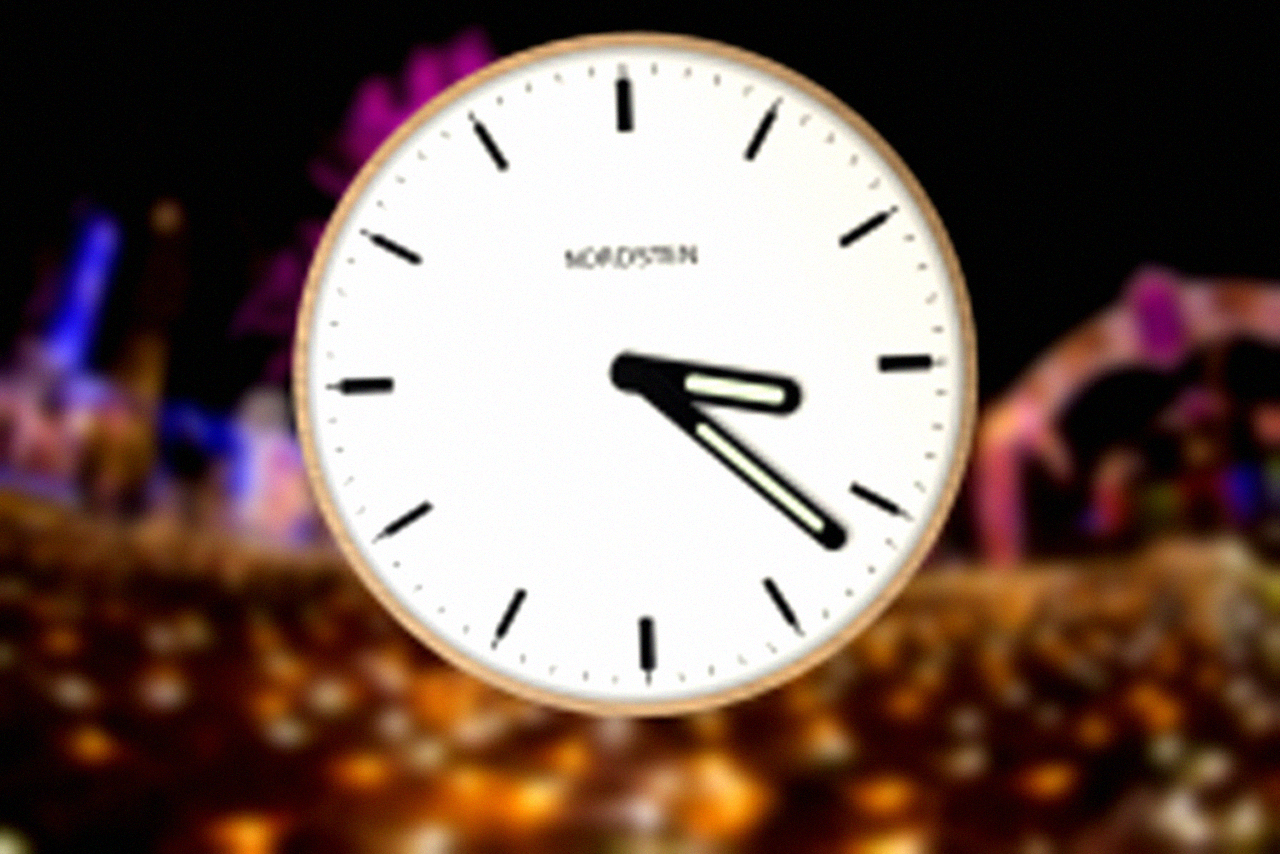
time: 3:22
